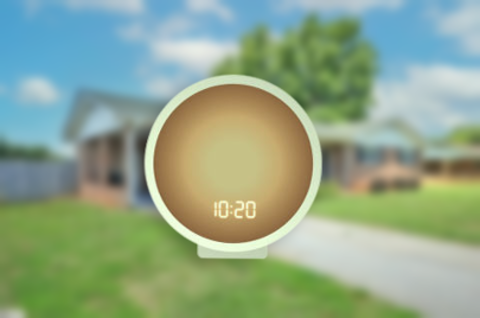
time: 10:20
